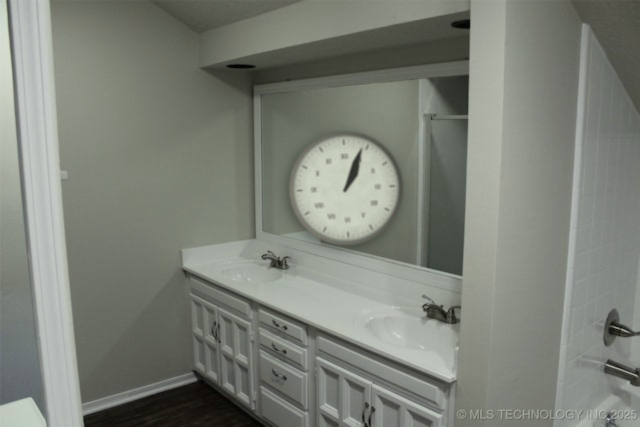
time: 1:04
